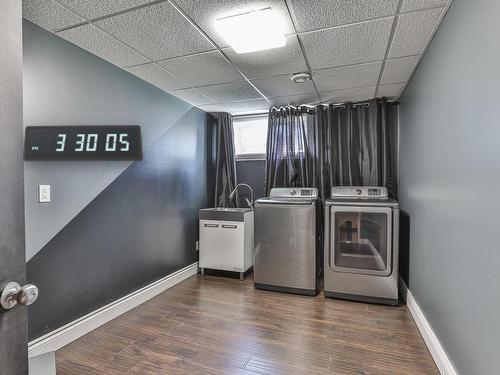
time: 3:30:05
